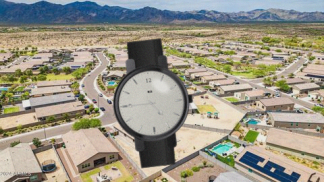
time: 4:45
